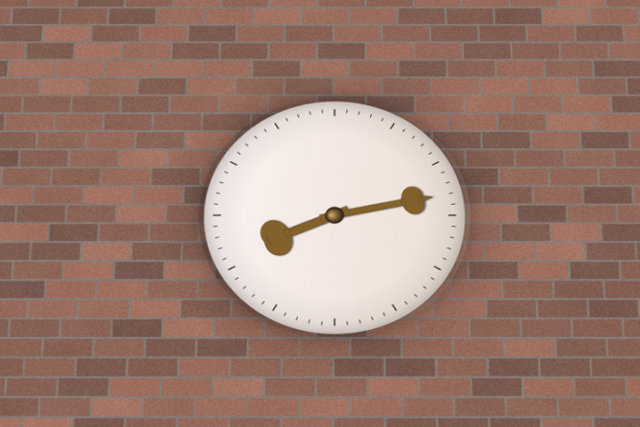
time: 8:13
